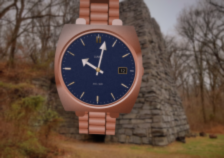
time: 10:02
